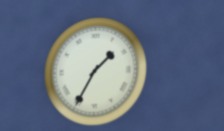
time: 1:35
